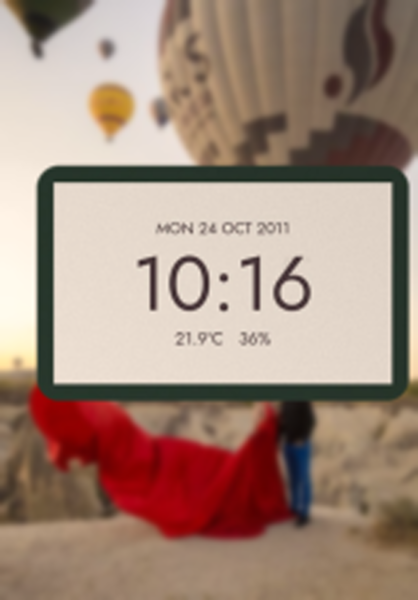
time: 10:16
